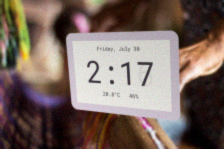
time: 2:17
